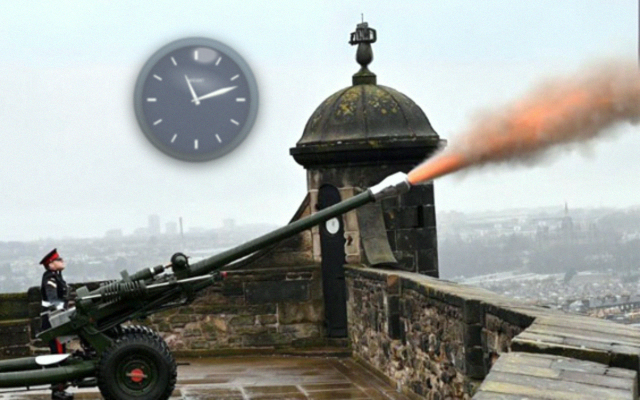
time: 11:12
